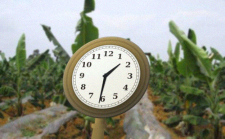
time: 1:31
